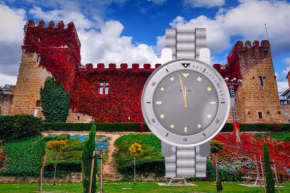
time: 11:58
